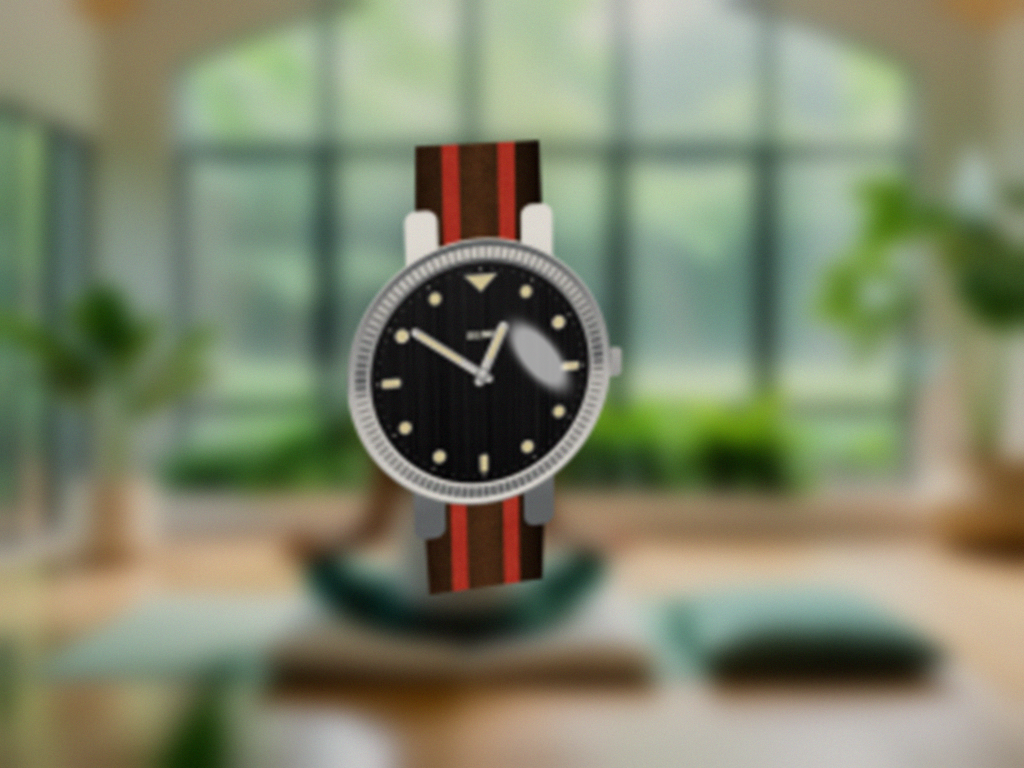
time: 12:51
